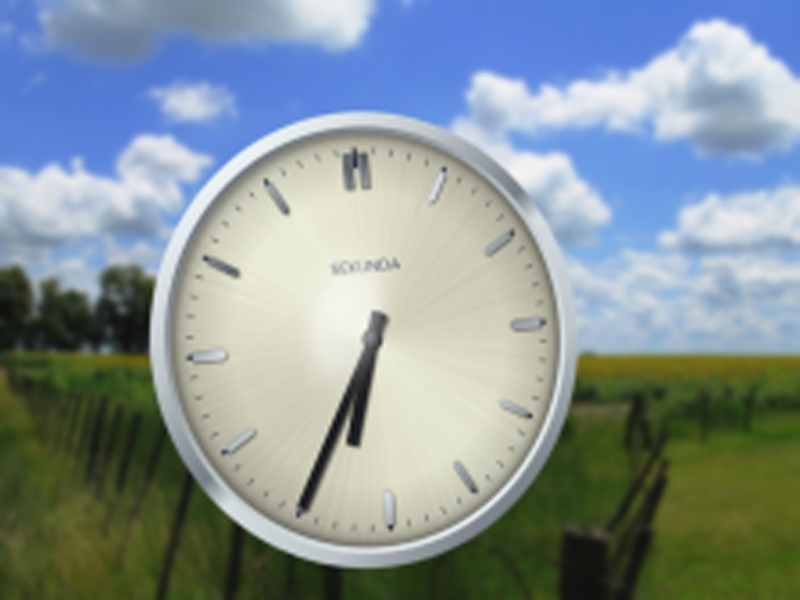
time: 6:35
